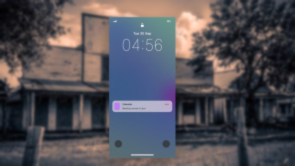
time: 4:56
